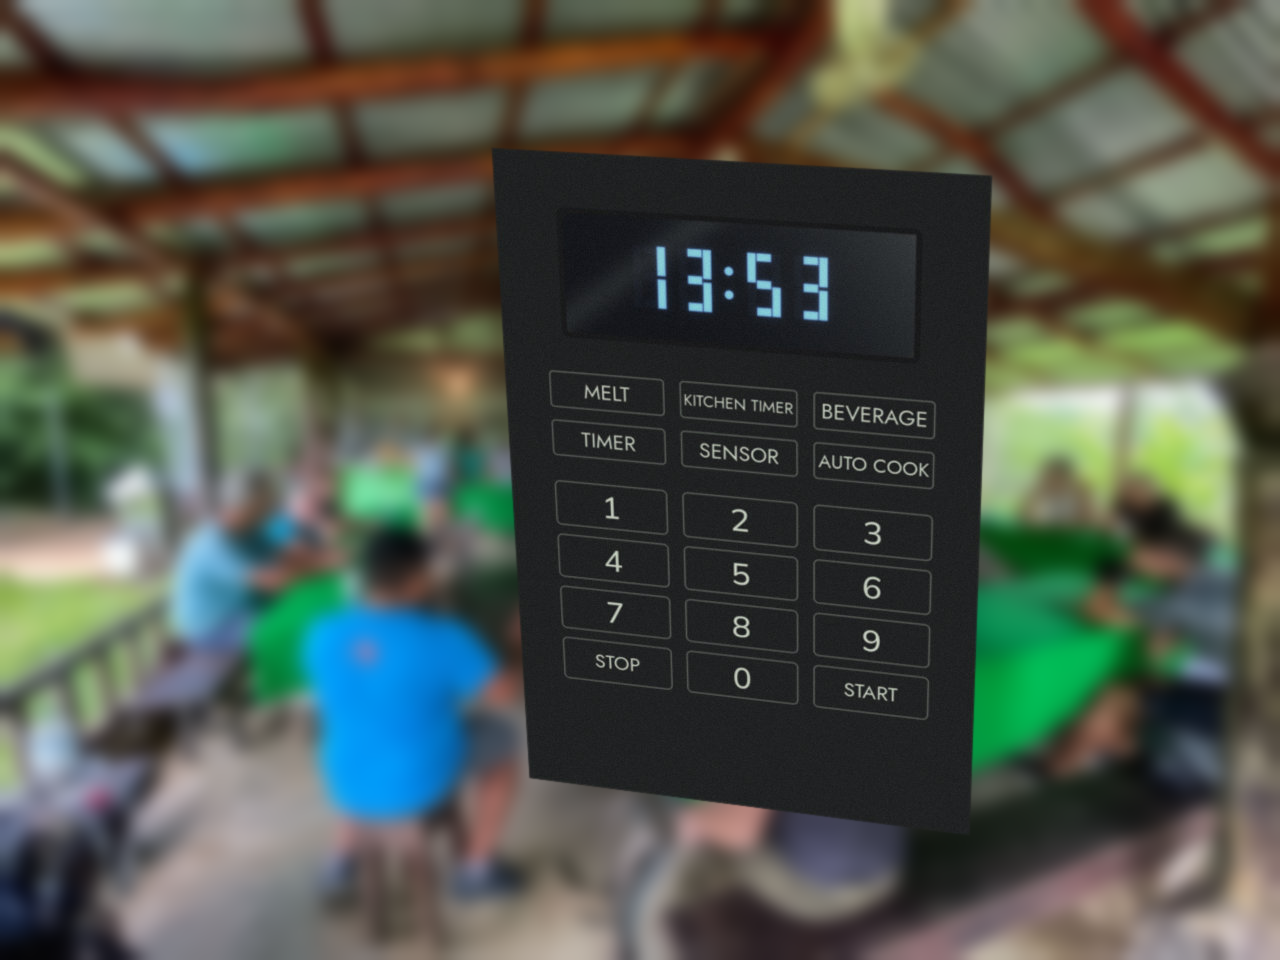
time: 13:53
